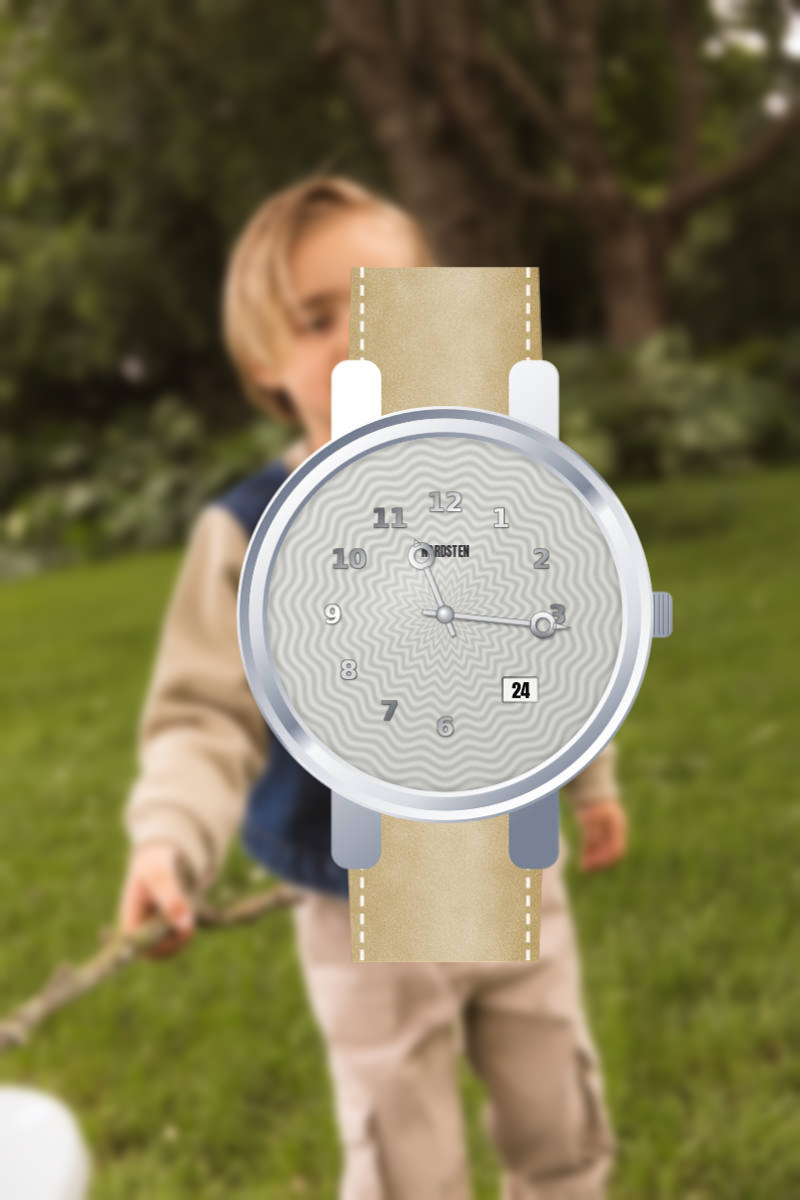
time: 11:16
